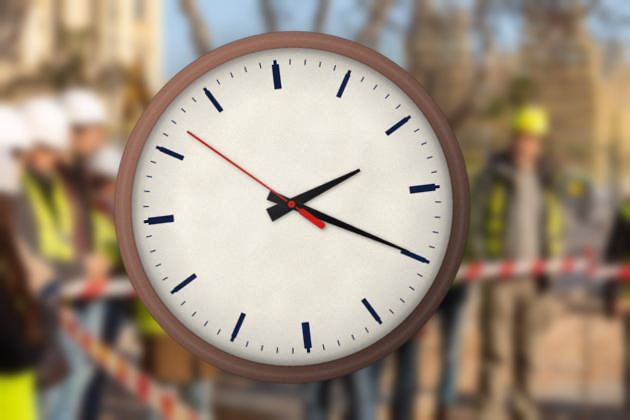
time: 2:19:52
